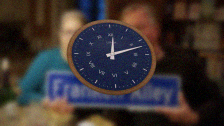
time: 12:12
